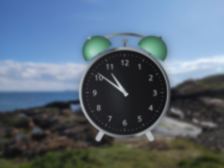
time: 10:51
